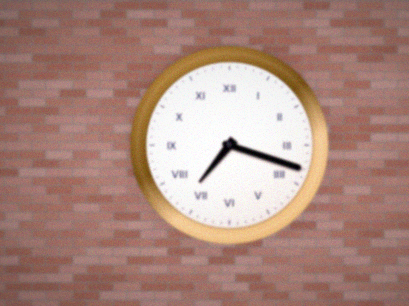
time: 7:18
